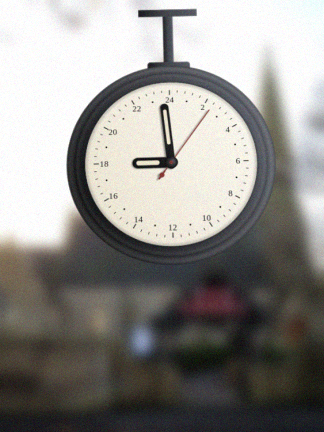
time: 17:59:06
